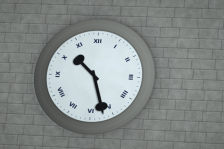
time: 10:27
